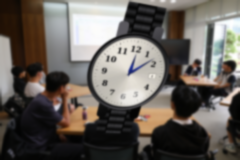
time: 12:08
